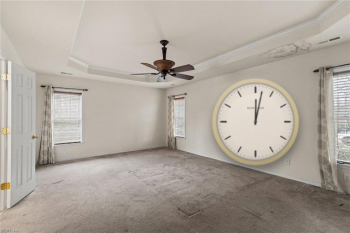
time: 12:02
